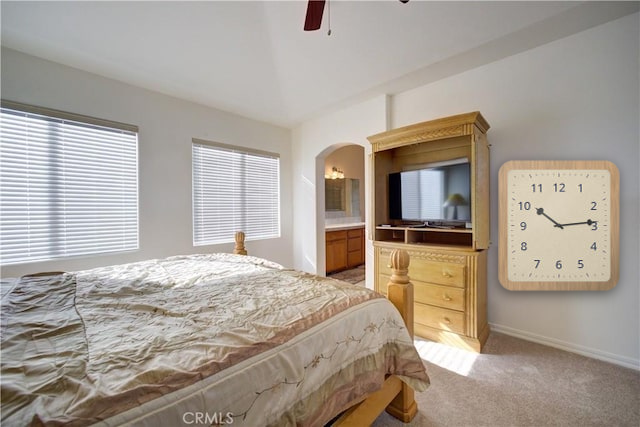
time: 10:14
